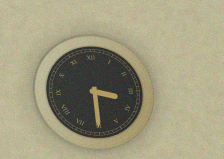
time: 3:30
